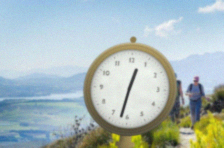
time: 12:32
